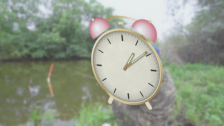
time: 1:09
